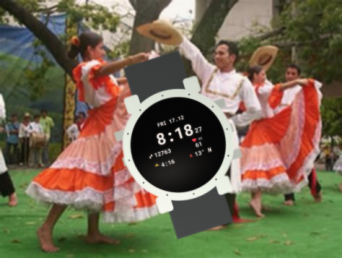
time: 8:18
